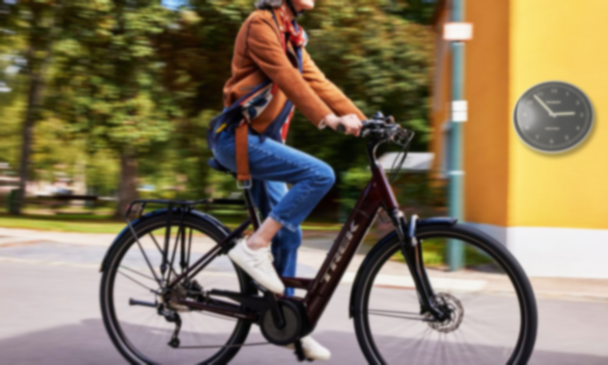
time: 2:53
